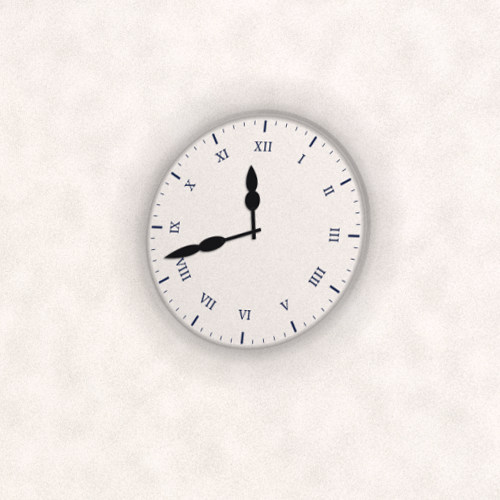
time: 11:42
